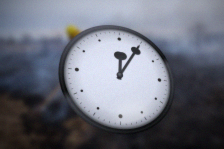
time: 12:05
